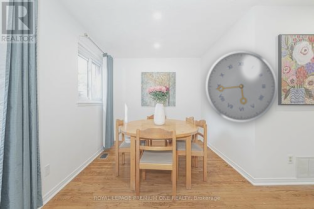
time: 5:44
